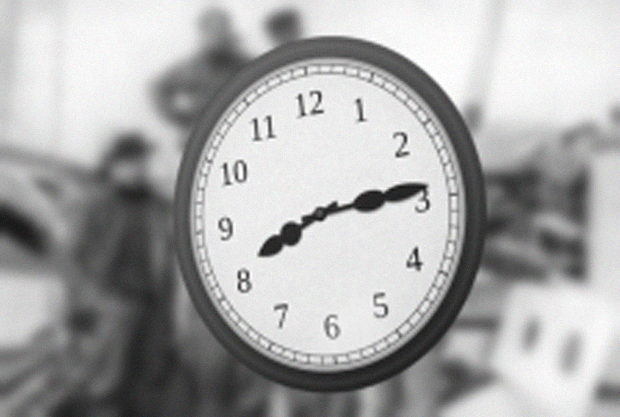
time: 8:14
